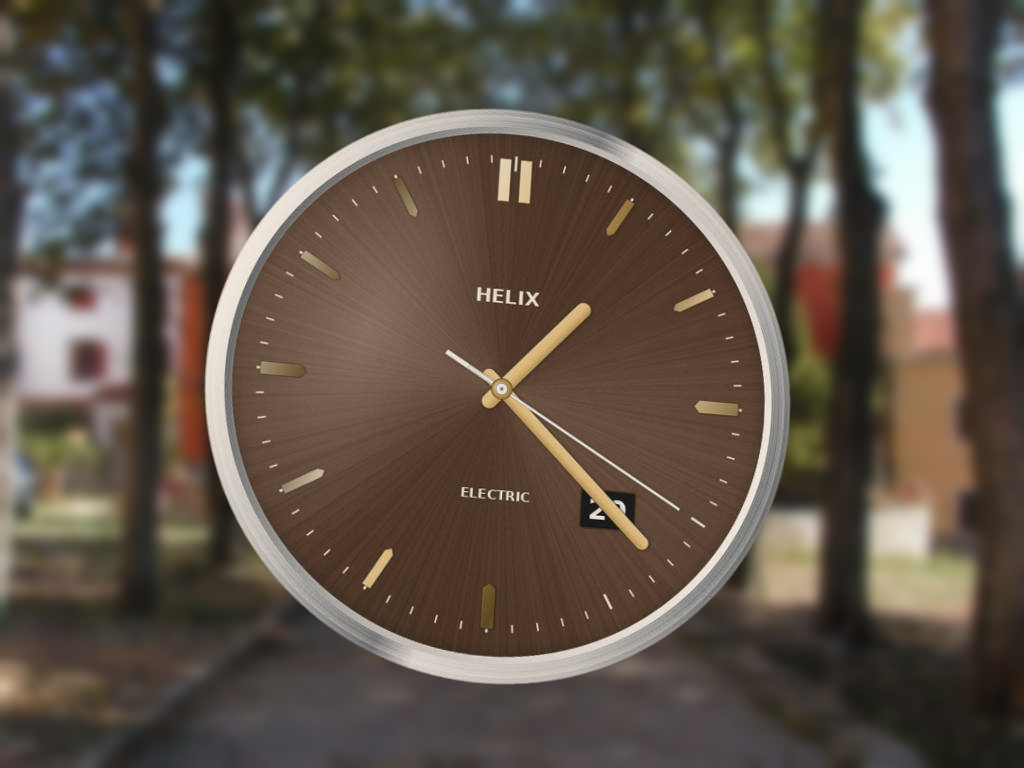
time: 1:22:20
